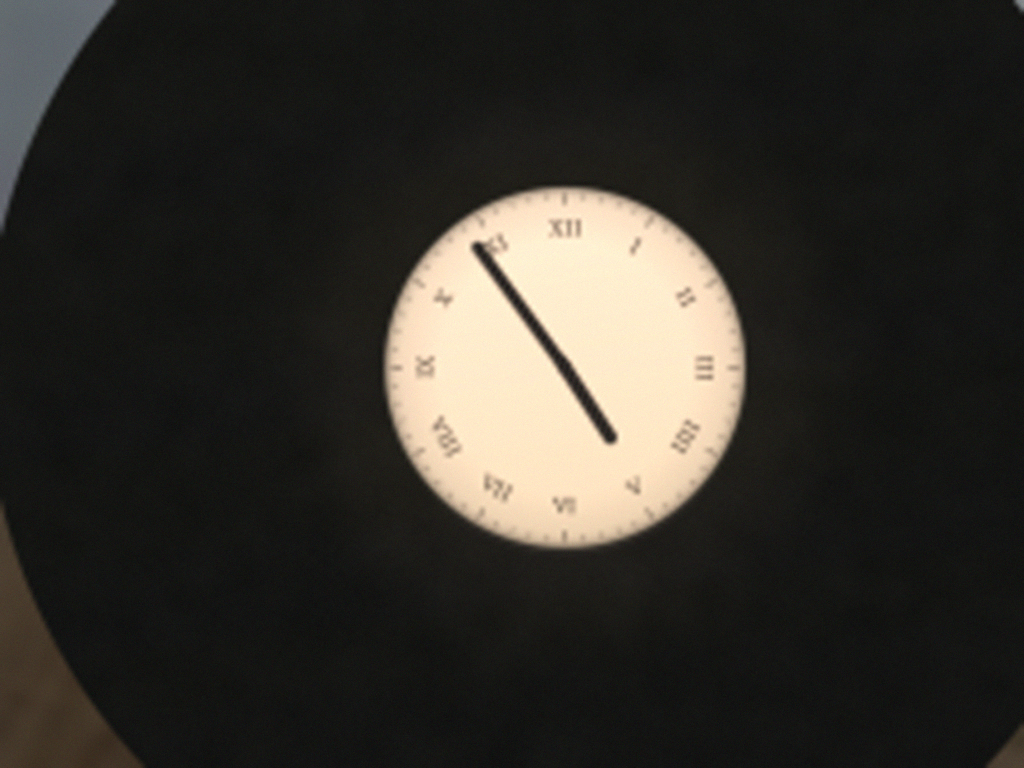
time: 4:54
